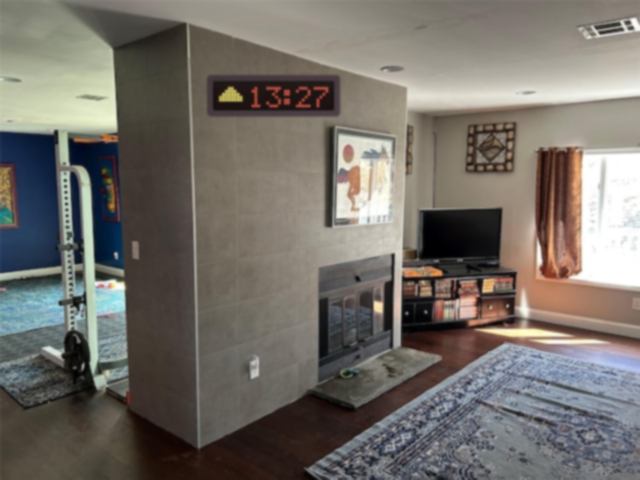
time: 13:27
